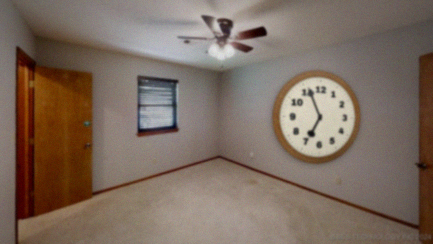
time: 6:56
